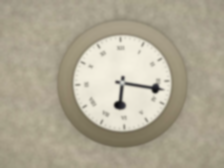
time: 6:17
